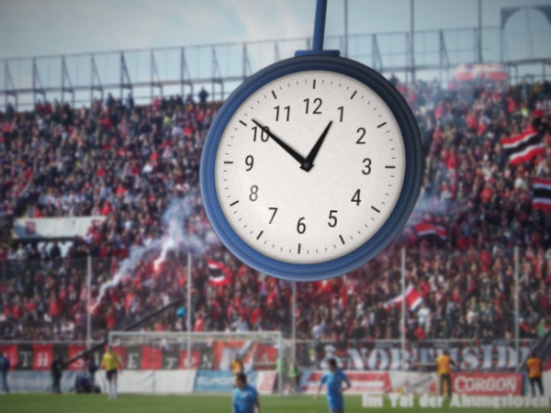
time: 12:51
